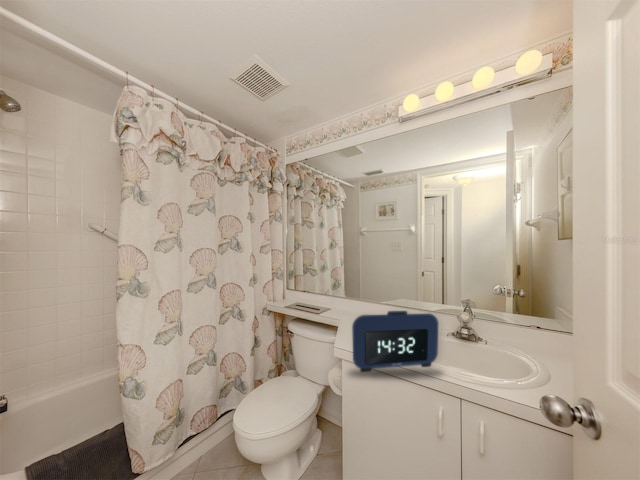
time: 14:32
